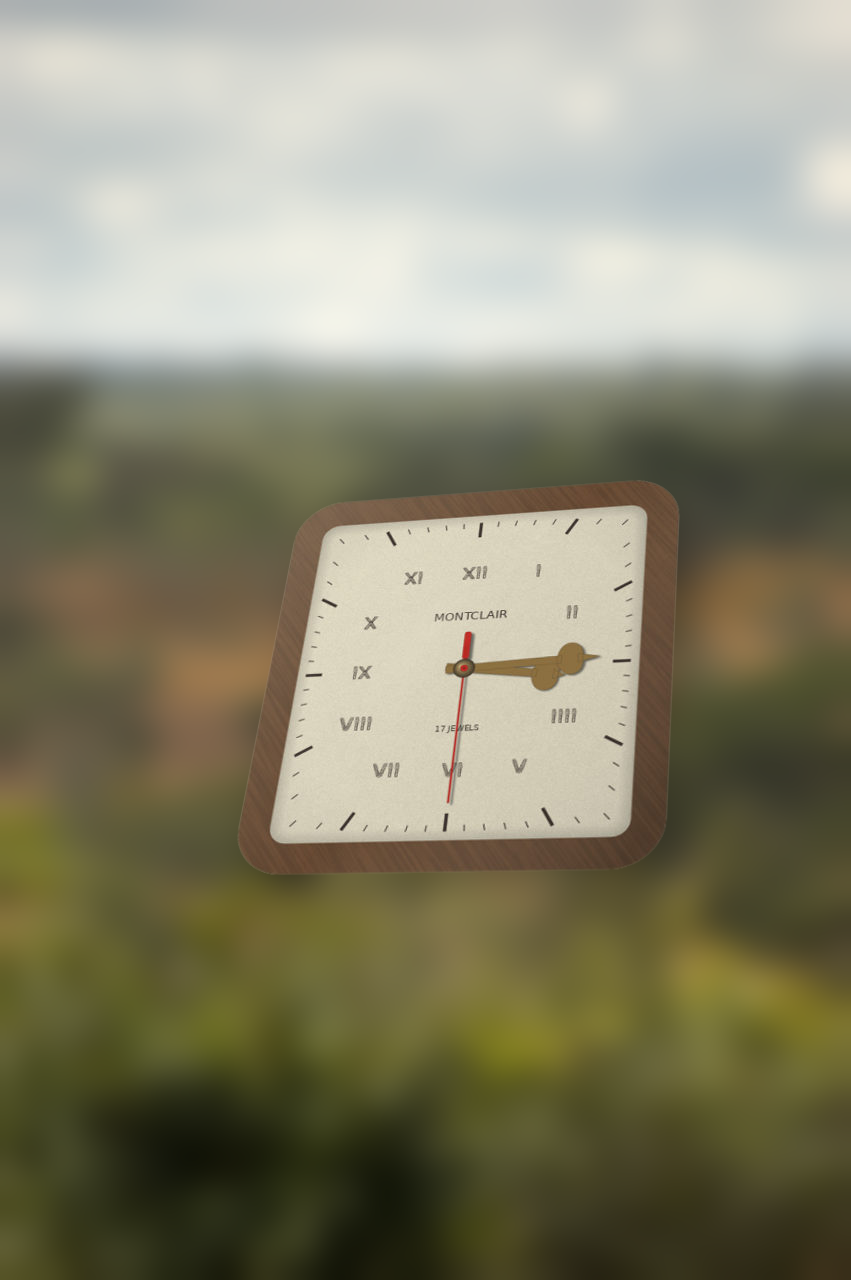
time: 3:14:30
